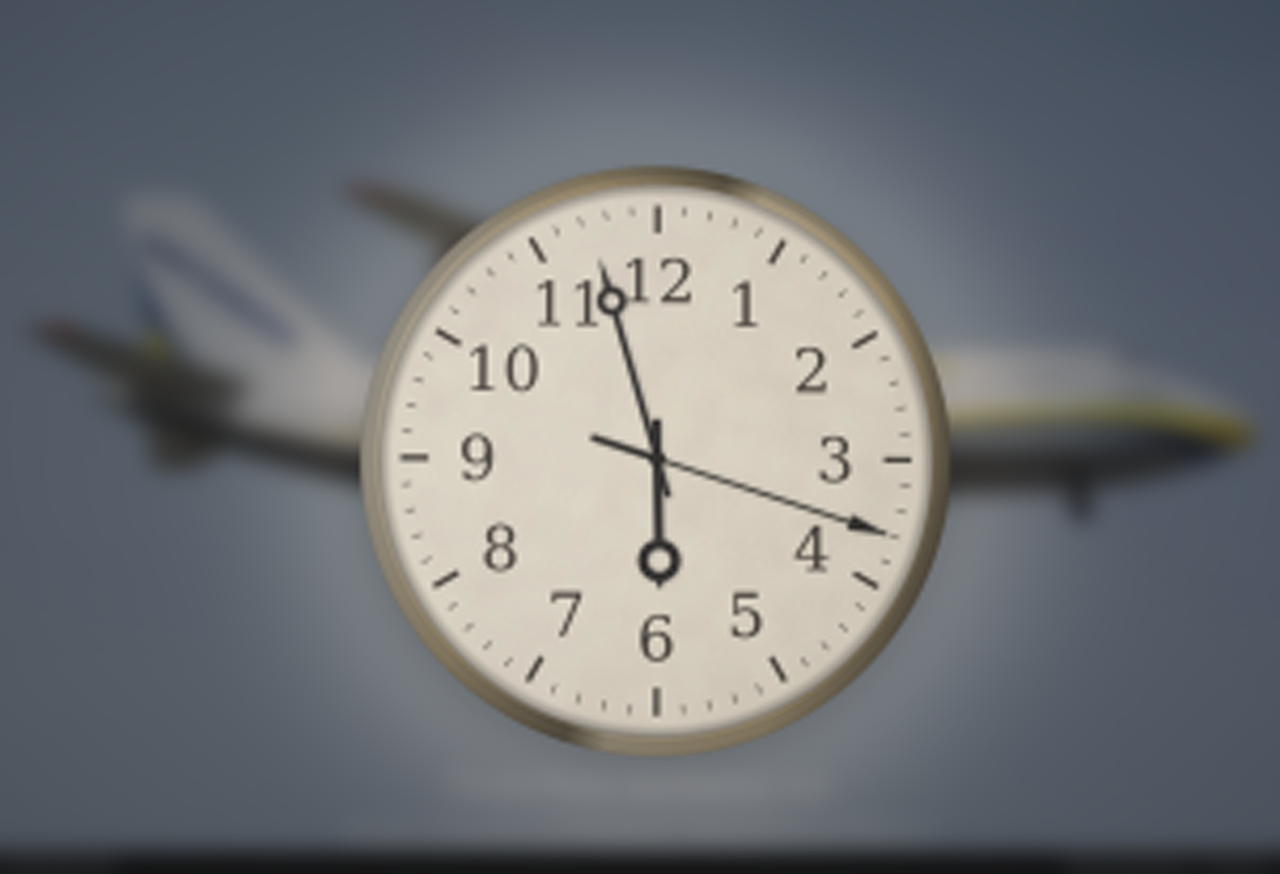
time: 5:57:18
